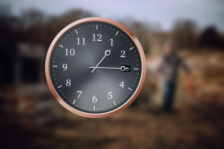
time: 1:15
